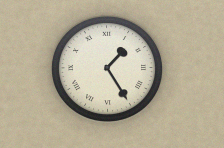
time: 1:25
